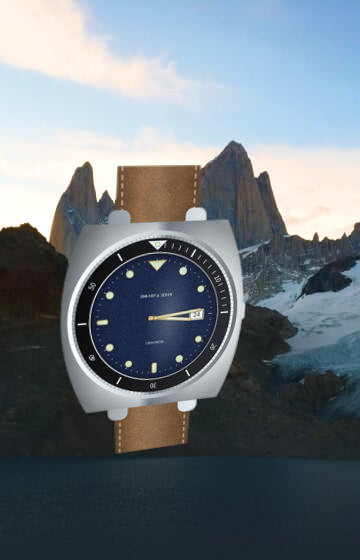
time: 3:14
